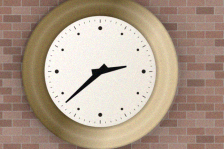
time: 2:38
